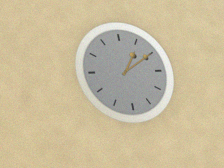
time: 1:10
